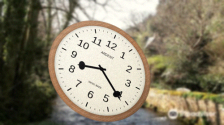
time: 8:21
